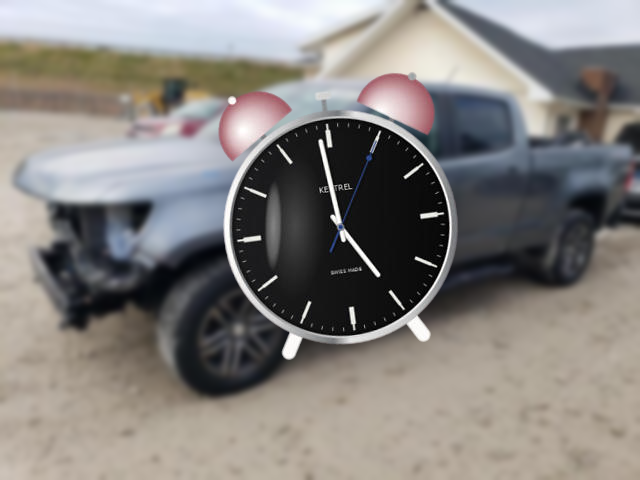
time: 4:59:05
